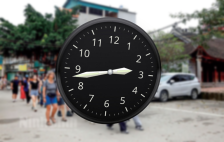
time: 2:43
